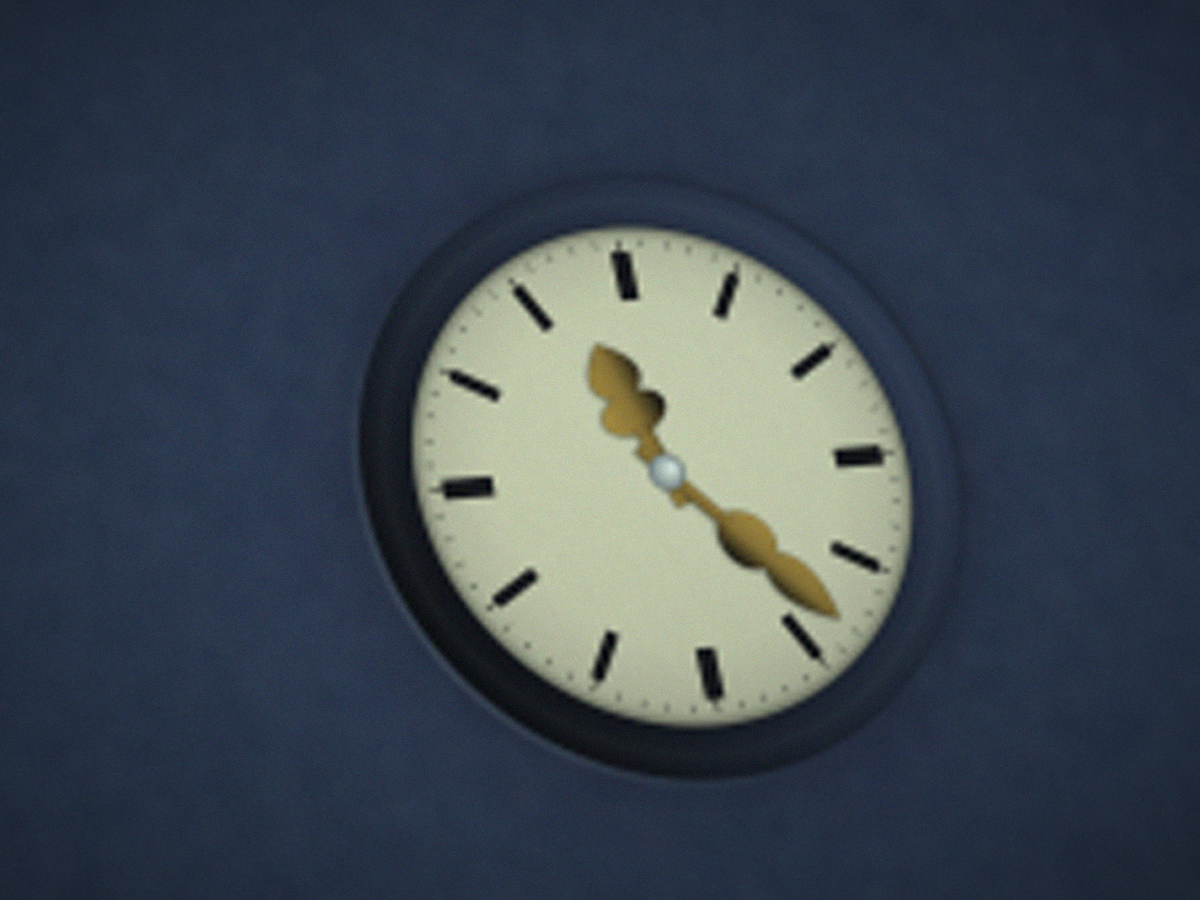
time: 11:23
